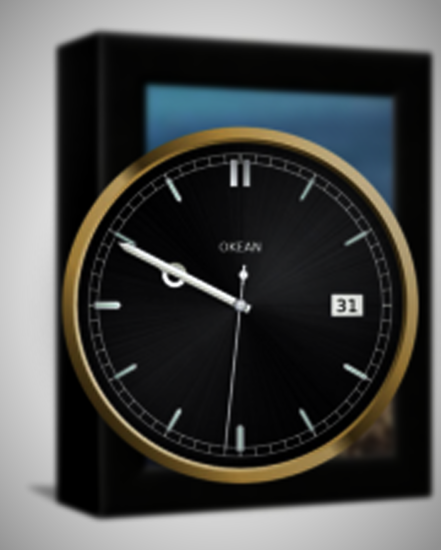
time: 9:49:31
